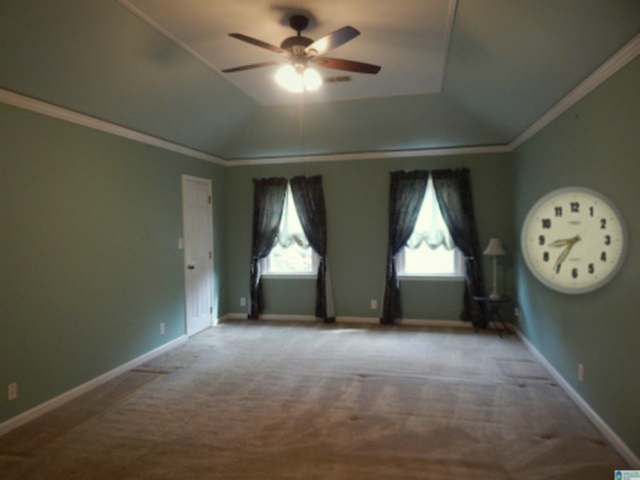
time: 8:36
